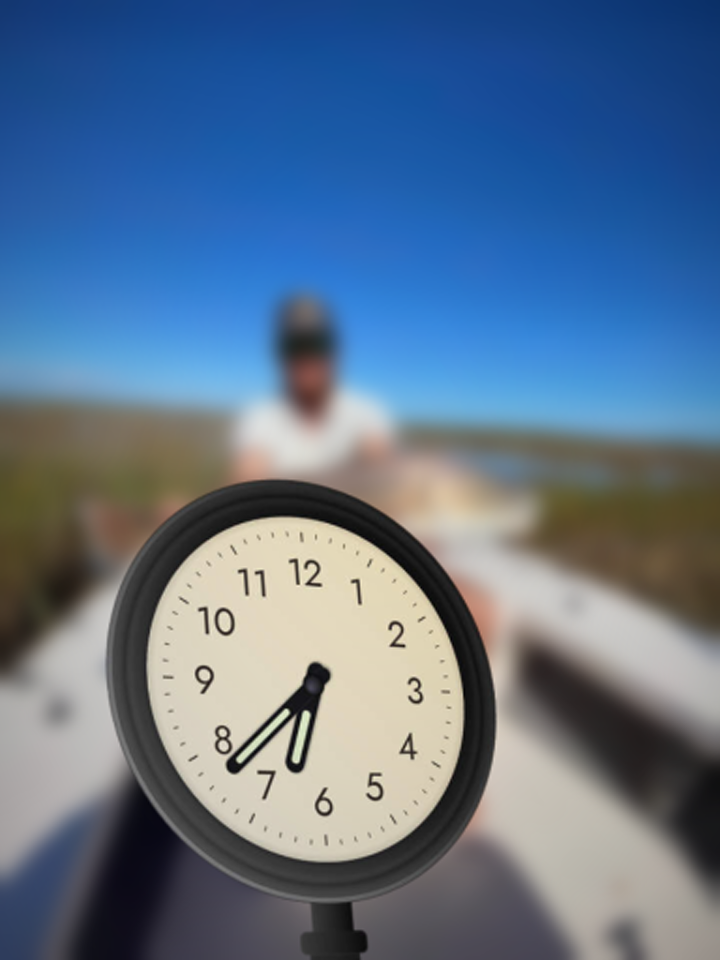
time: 6:38
